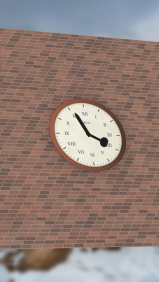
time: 3:56
